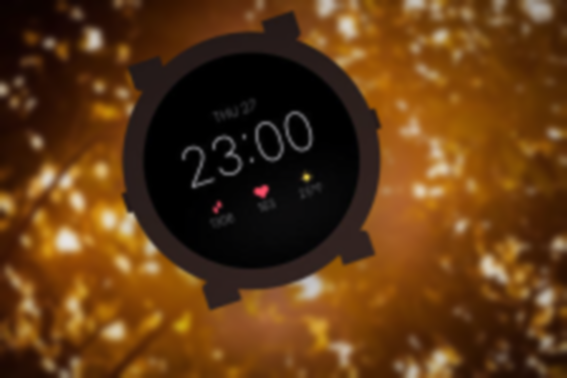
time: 23:00
